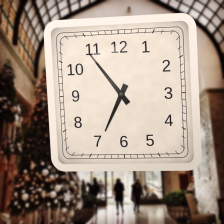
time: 6:54
